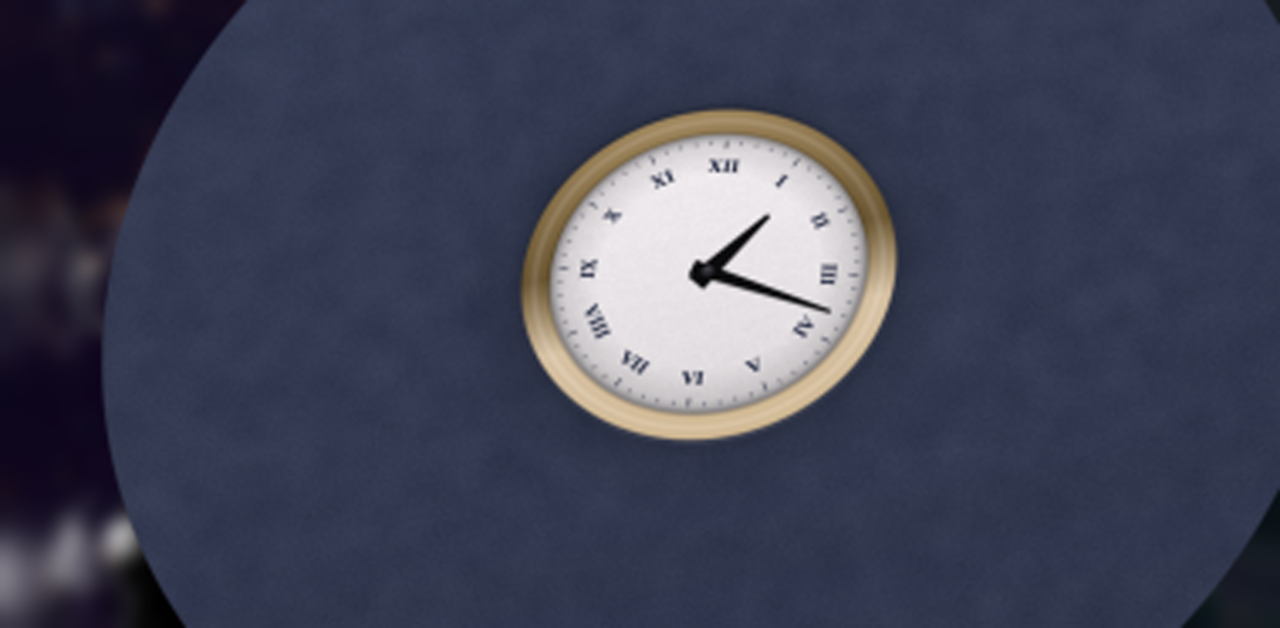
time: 1:18
